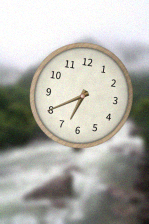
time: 6:40
